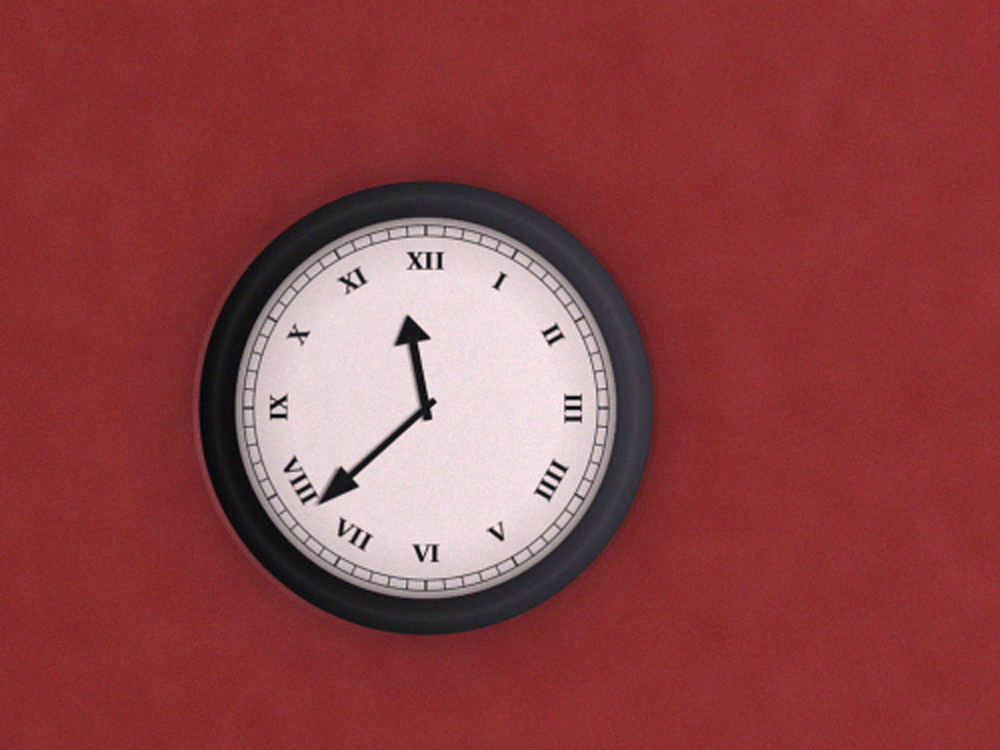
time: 11:38
